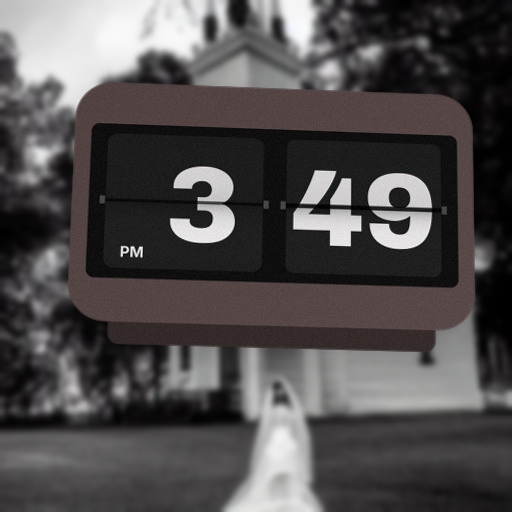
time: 3:49
